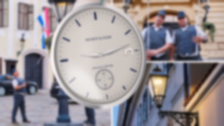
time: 9:13
